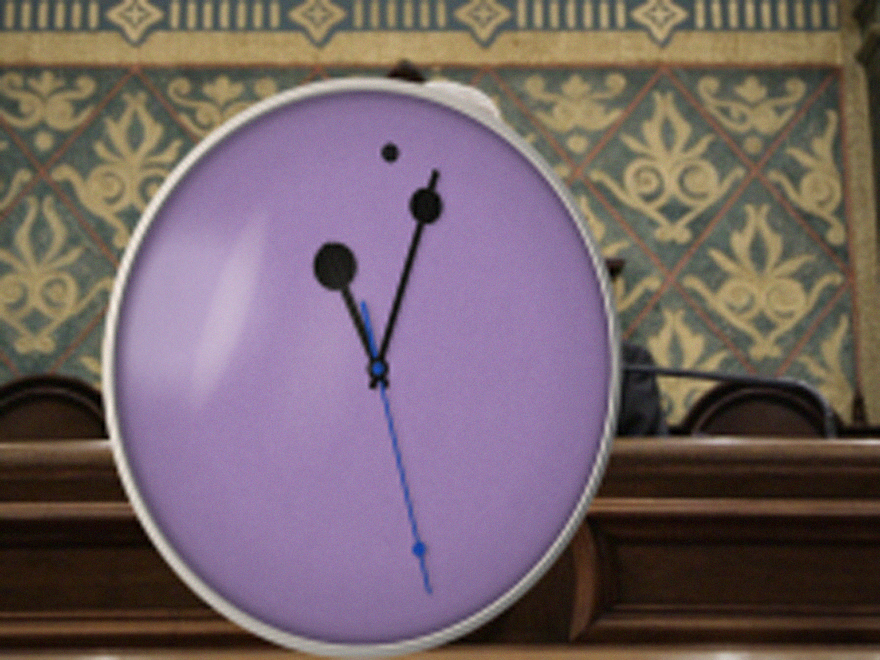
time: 11:02:27
